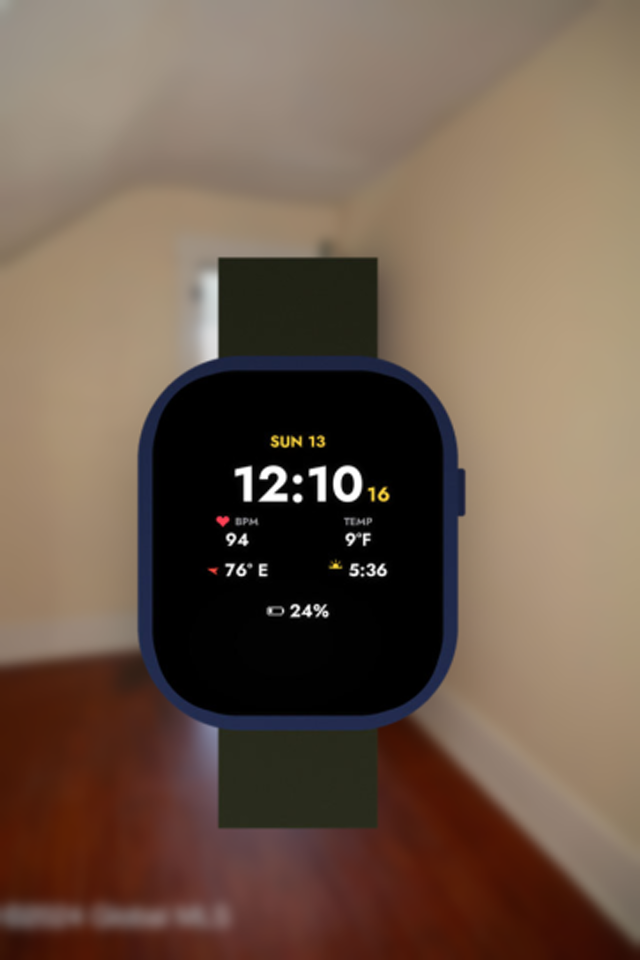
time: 12:10:16
